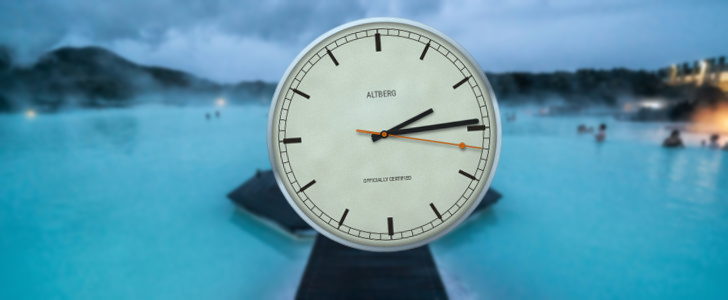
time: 2:14:17
